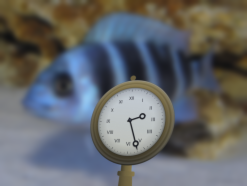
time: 2:27
